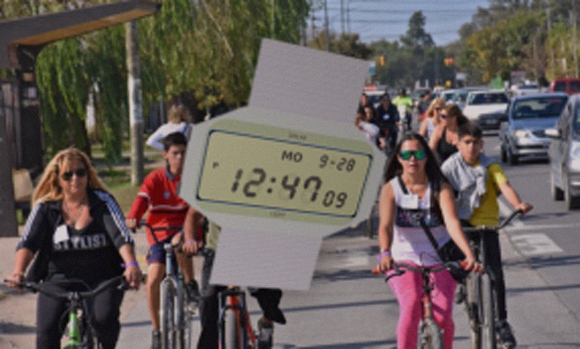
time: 12:47:09
